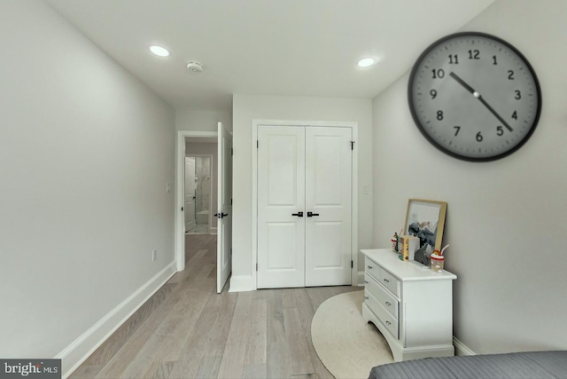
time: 10:23
